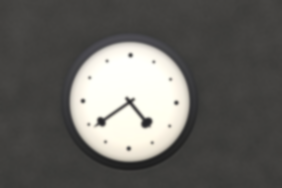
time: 4:39
